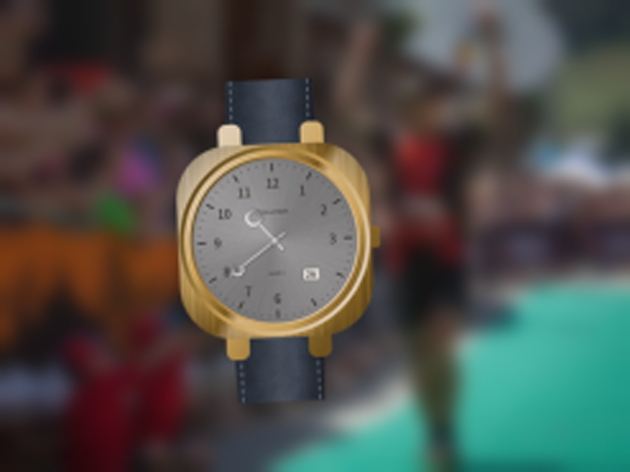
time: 10:39
